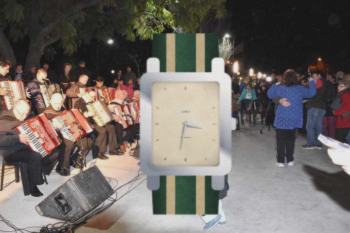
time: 3:32
